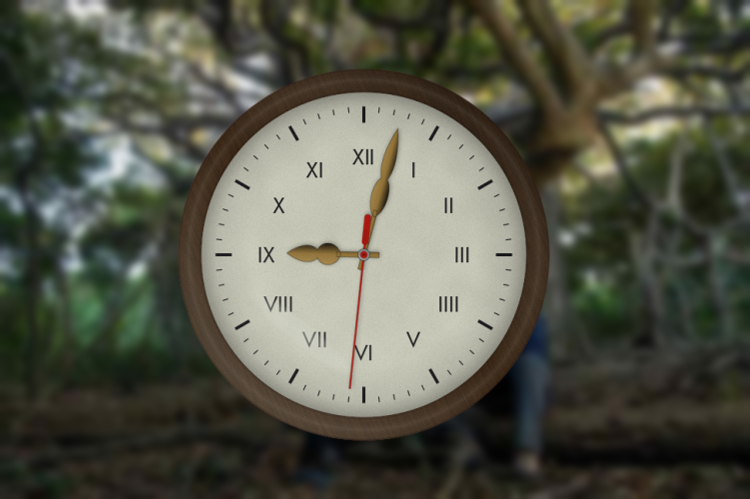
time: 9:02:31
